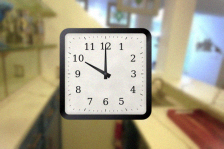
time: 10:00
